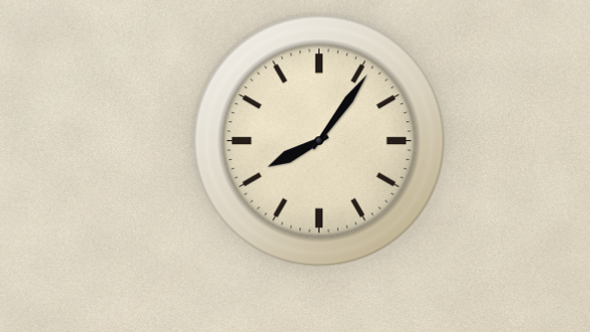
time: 8:06
